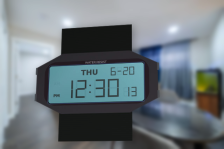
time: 12:30:13
